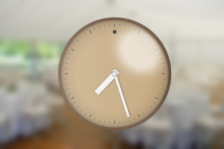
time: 7:27
